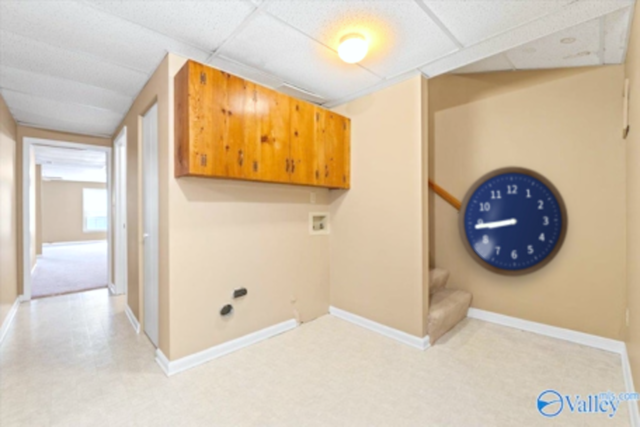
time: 8:44
